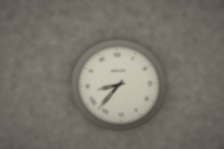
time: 8:37
